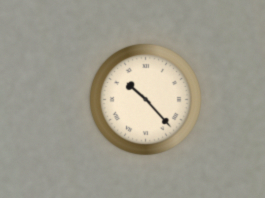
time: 10:23
